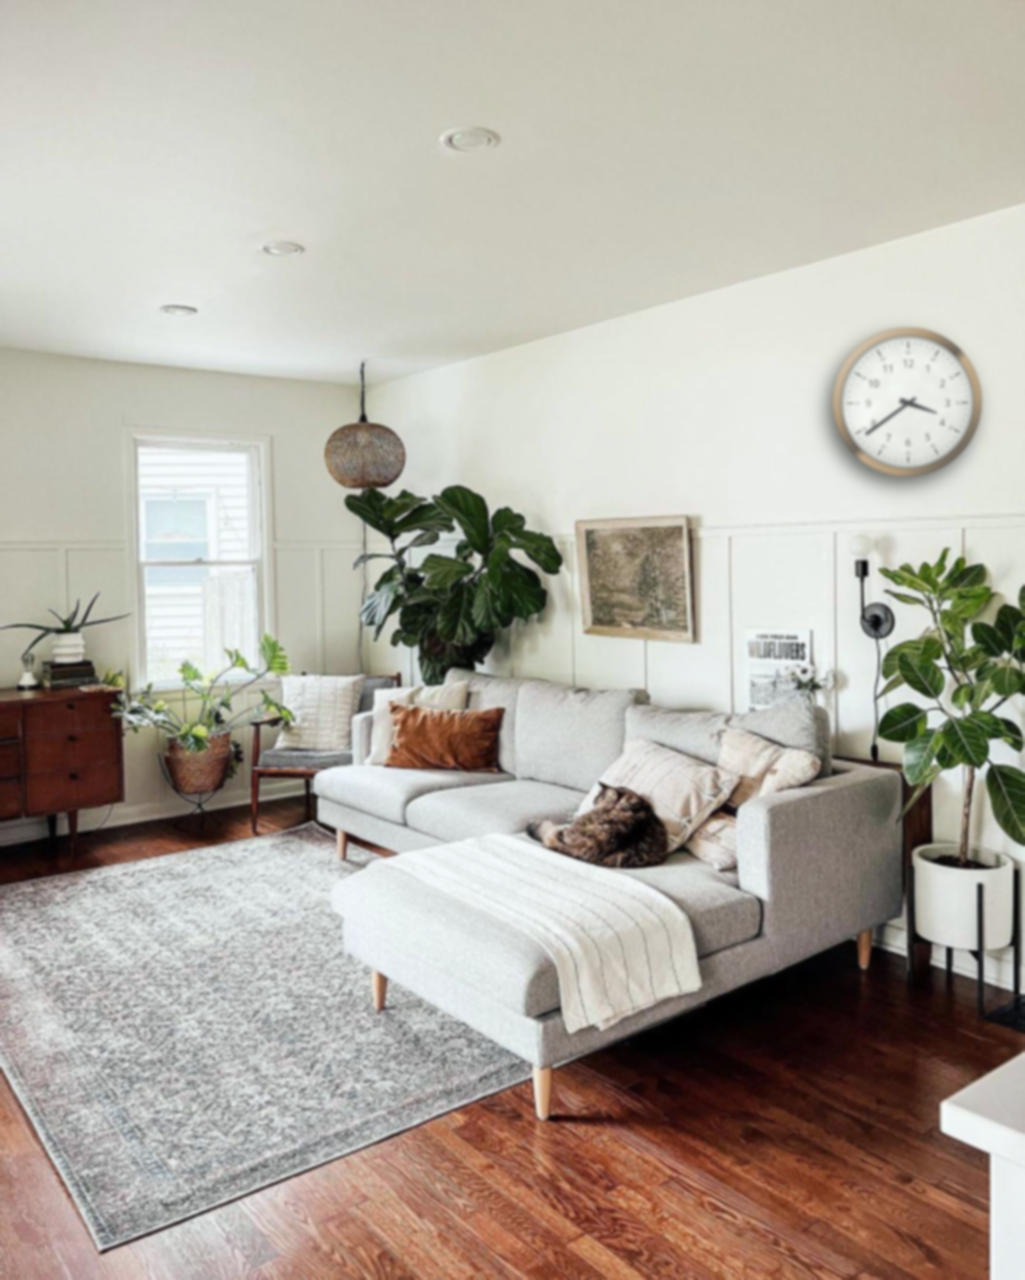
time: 3:39
